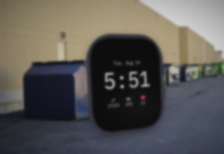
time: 5:51
